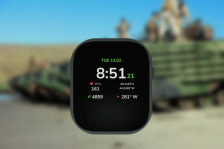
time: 8:51
